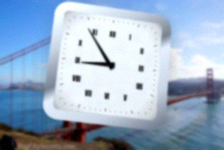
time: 8:54
